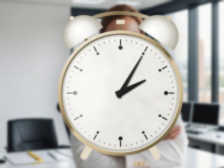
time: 2:05
